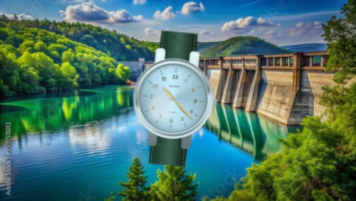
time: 10:22
